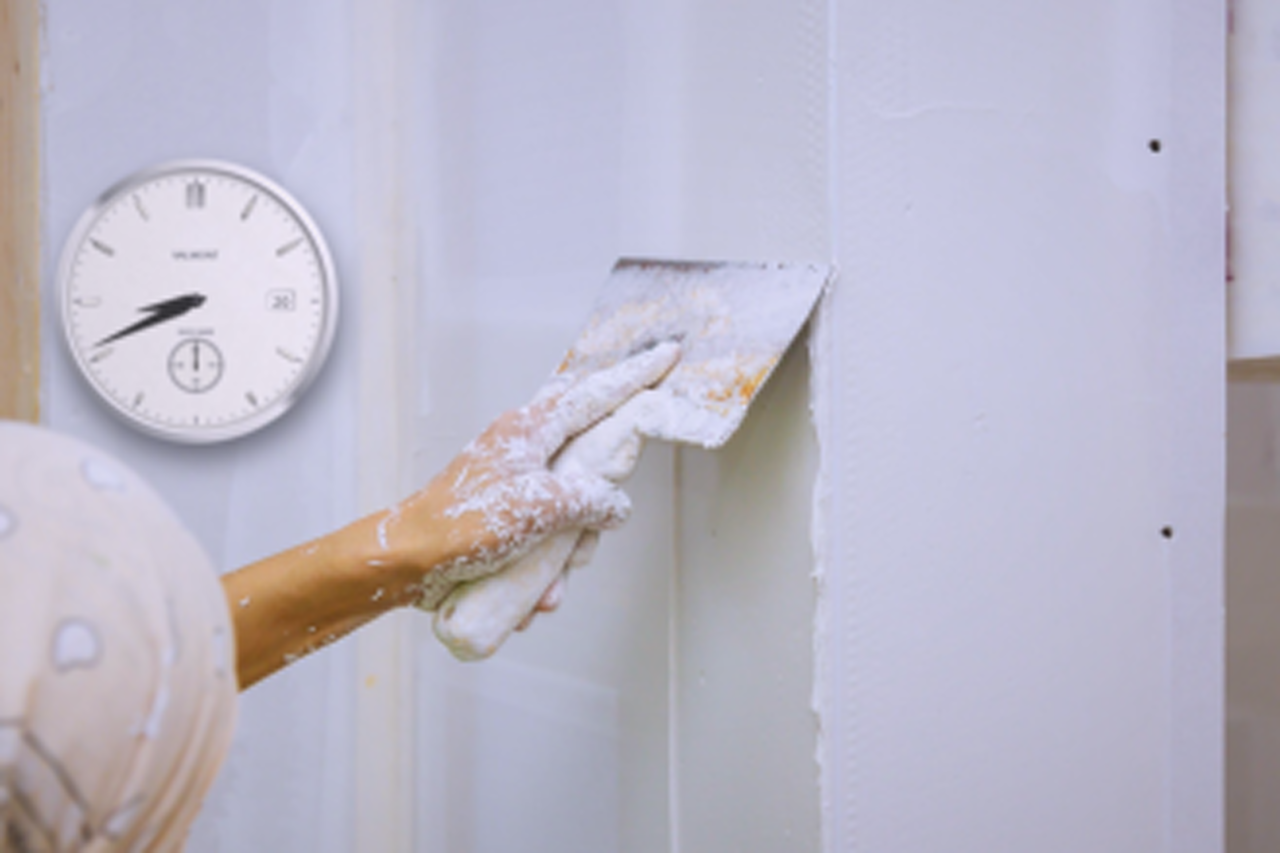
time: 8:41
